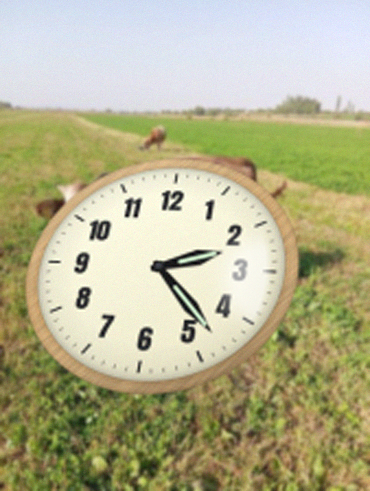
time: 2:23
